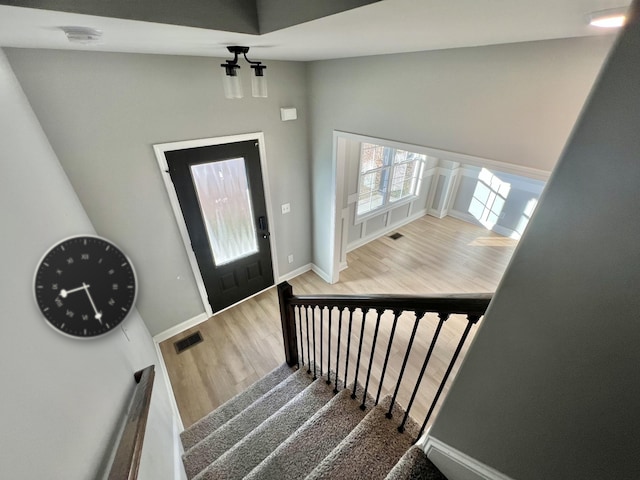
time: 8:26
